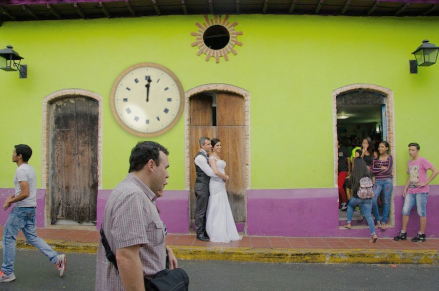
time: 12:01
